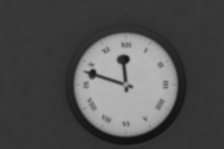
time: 11:48
